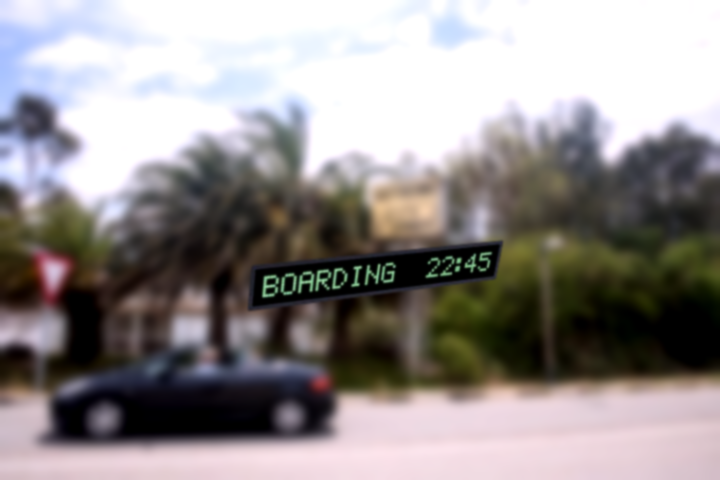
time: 22:45
